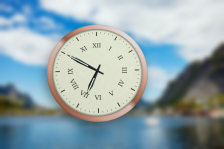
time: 6:50
